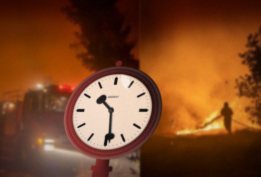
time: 10:29
